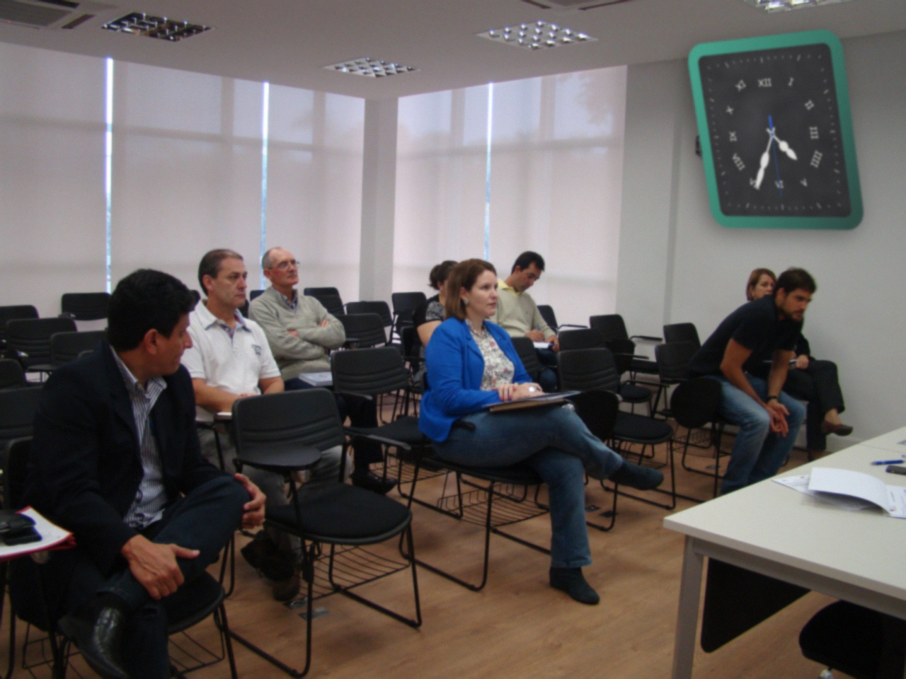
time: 4:34:30
